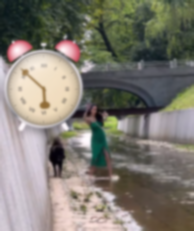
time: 5:52
